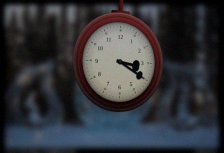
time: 3:20
